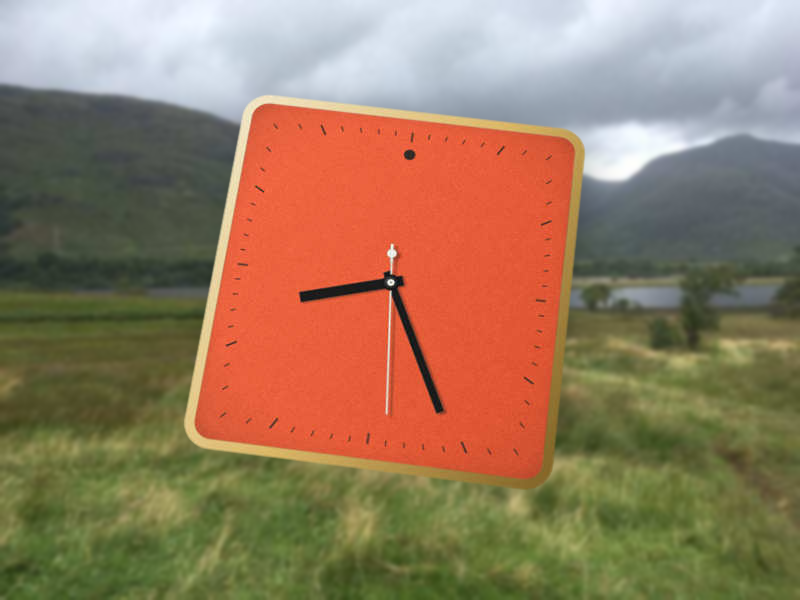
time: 8:25:29
